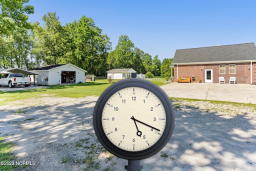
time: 5:19
